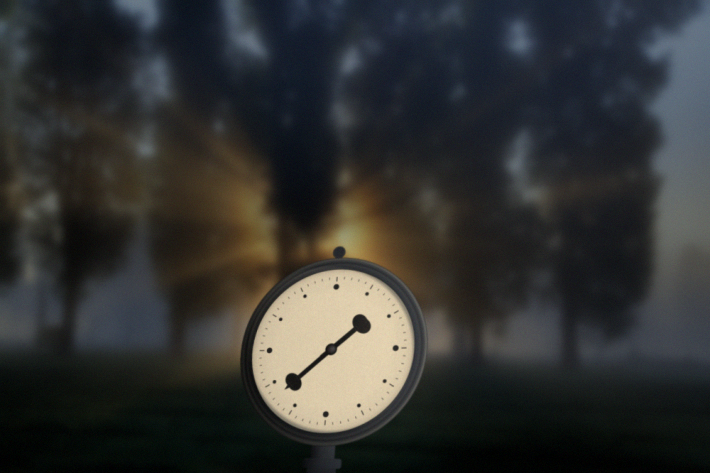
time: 1:38
